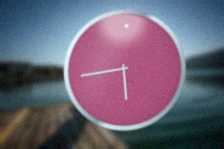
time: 5:43
